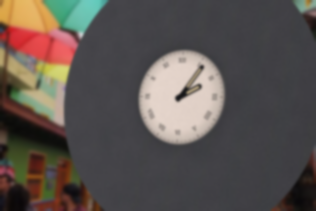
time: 2:06
